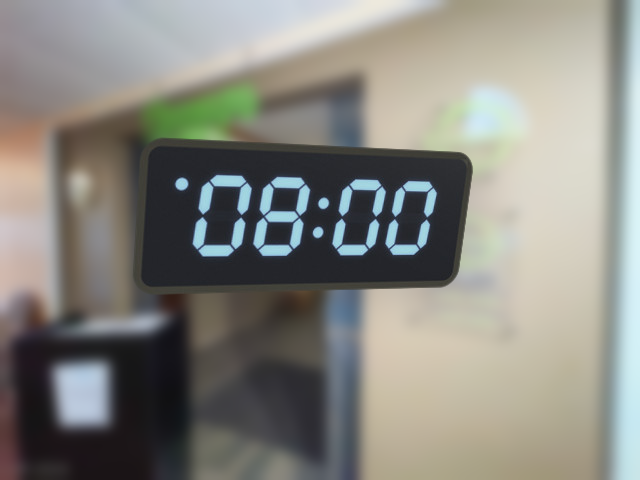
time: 8:00
